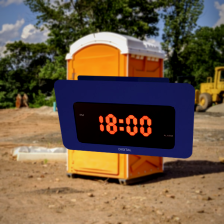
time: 18:00
